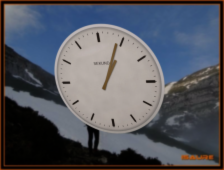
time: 1:04
